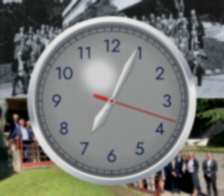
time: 7:04:18
